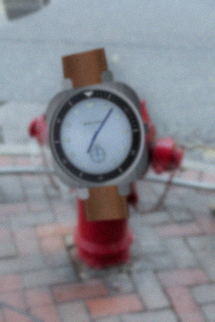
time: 7:07
